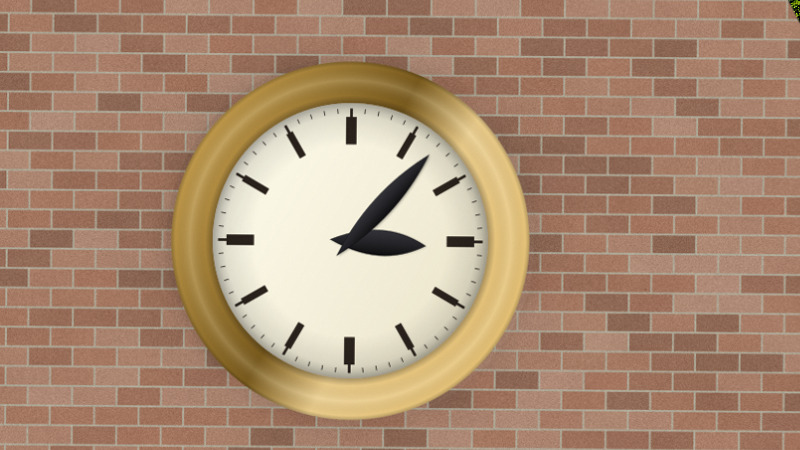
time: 3:07
